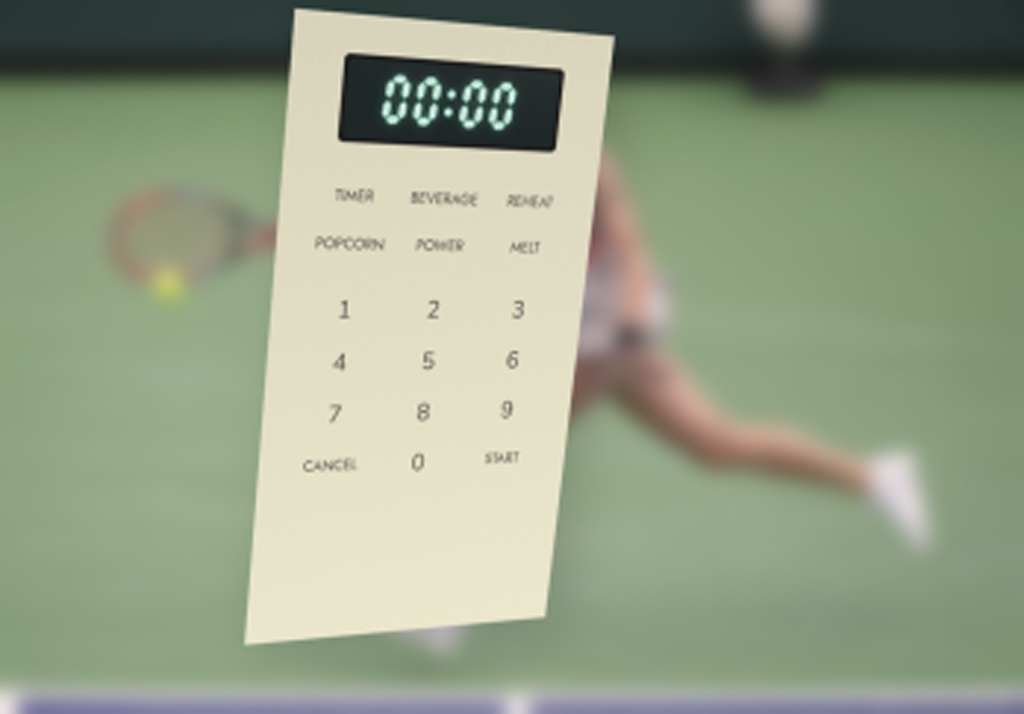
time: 0:00
